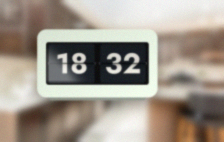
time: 18:32
